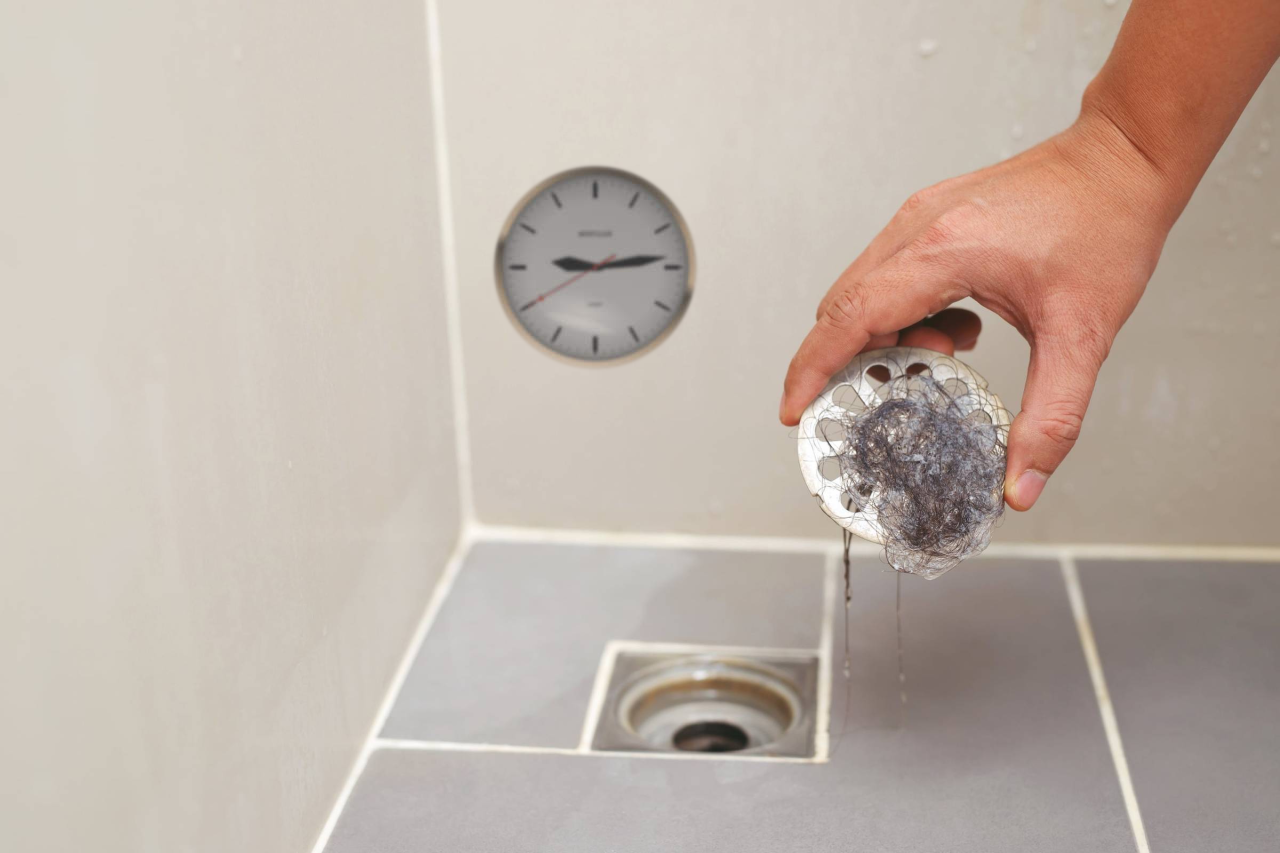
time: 9:13:40
